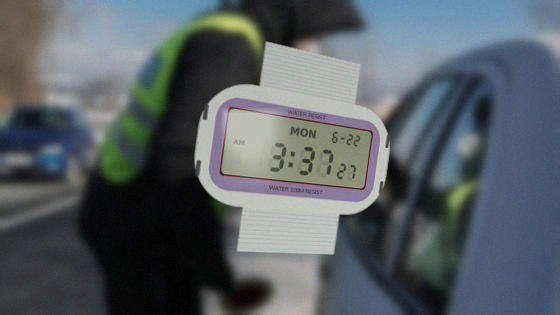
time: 3:37:27
